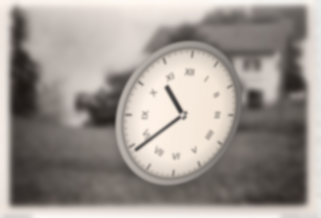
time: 10:39
